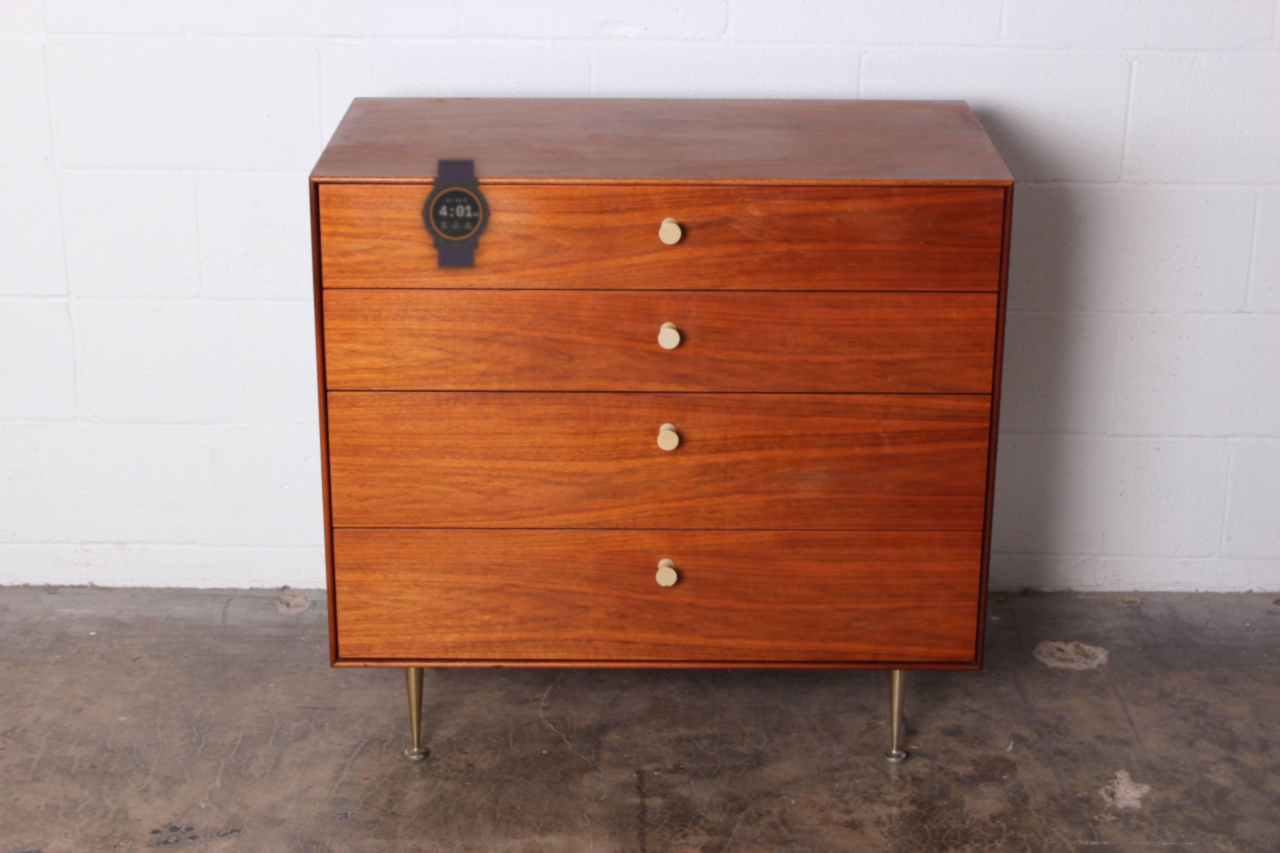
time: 4:01
